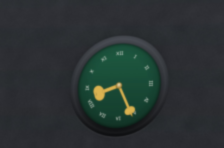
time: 8:26
